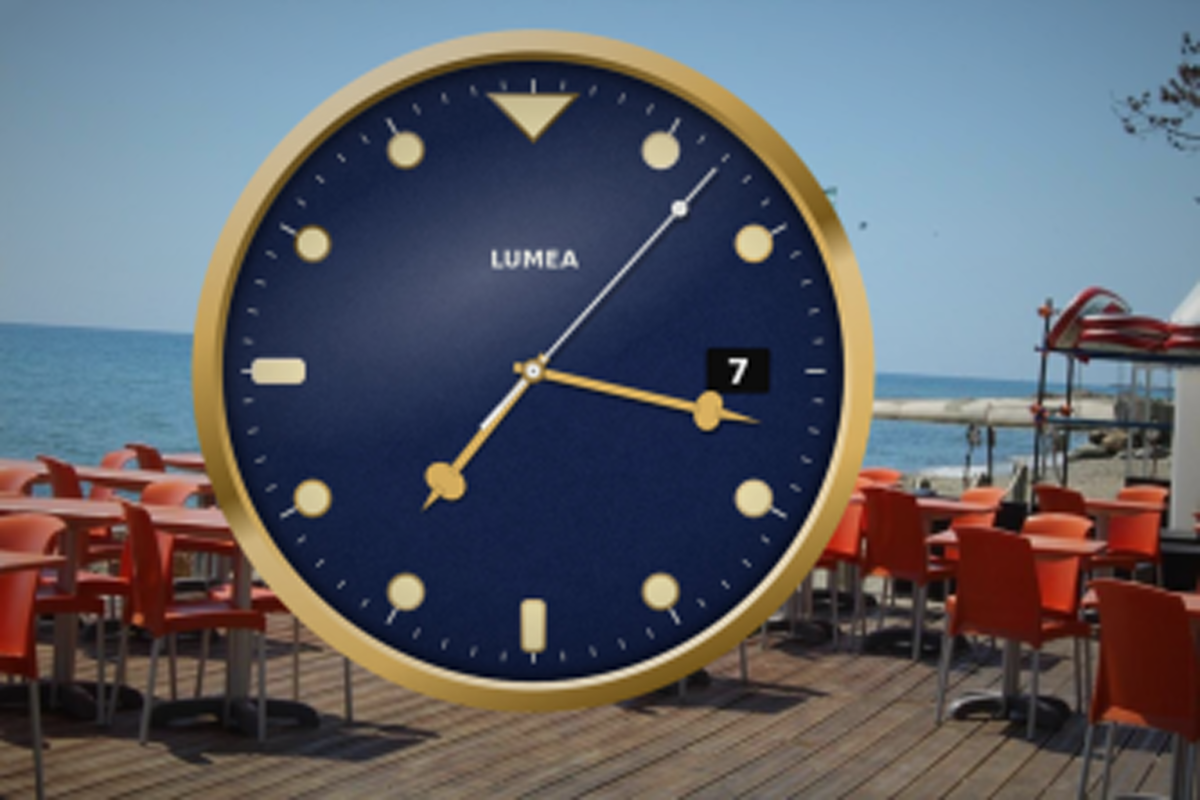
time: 7:17:07
